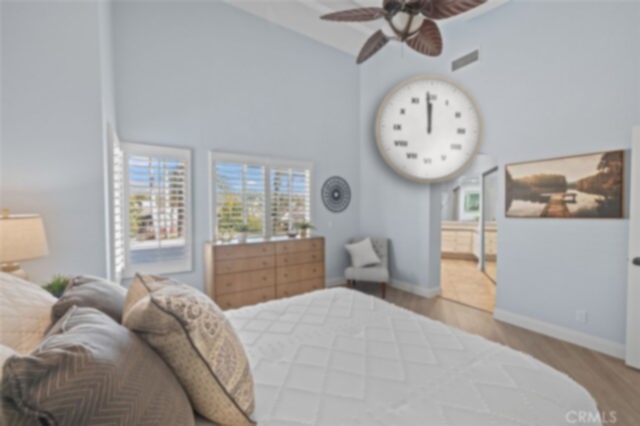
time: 11:59
